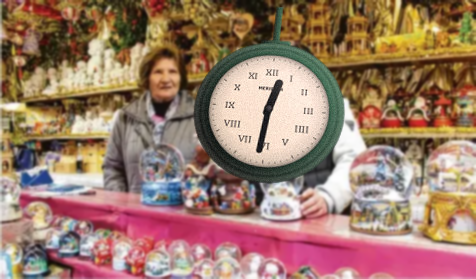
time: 12:31
